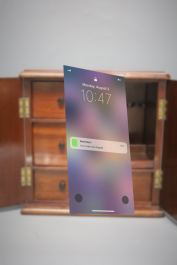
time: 10:47
